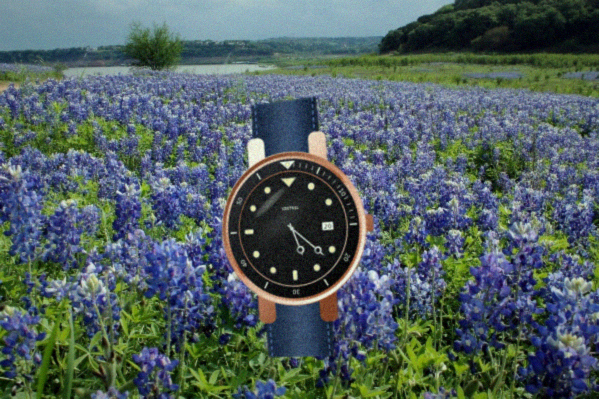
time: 5:22
